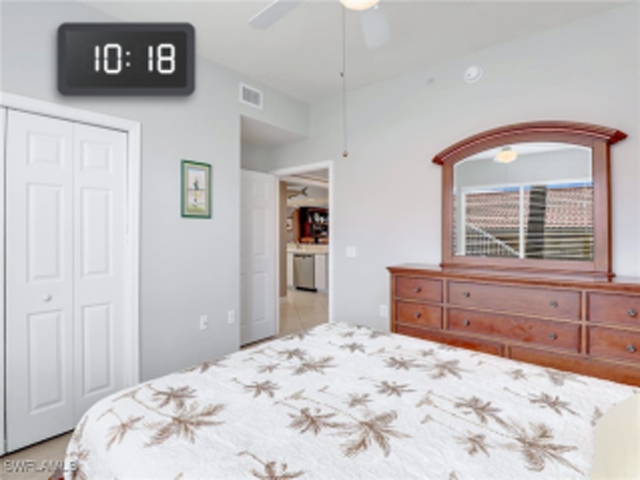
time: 10:18
